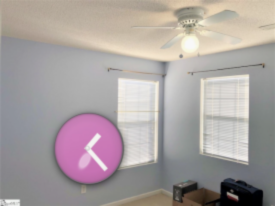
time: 1:23
